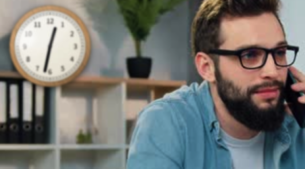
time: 12:32
